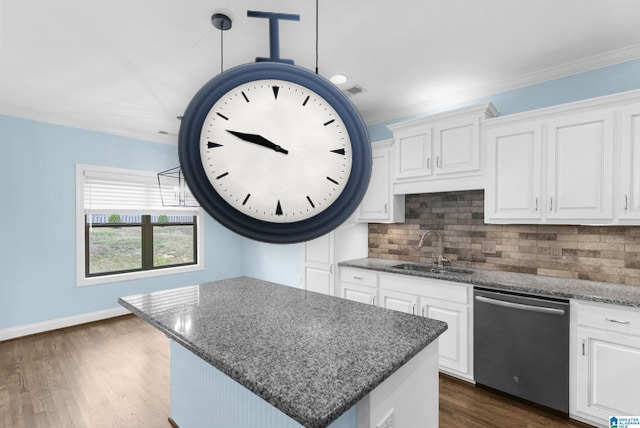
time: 9:48
